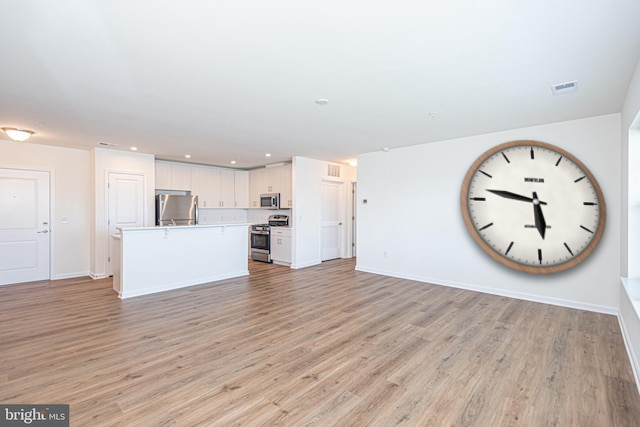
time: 5:47
